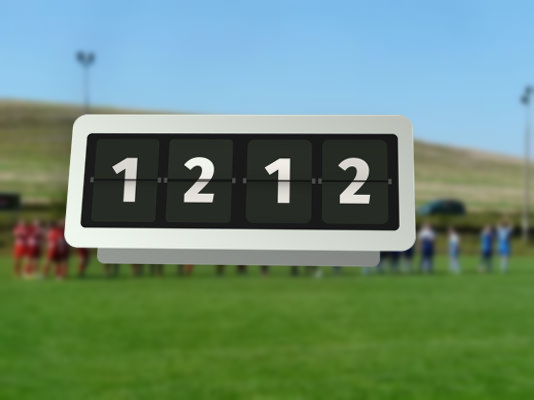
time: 12:12
